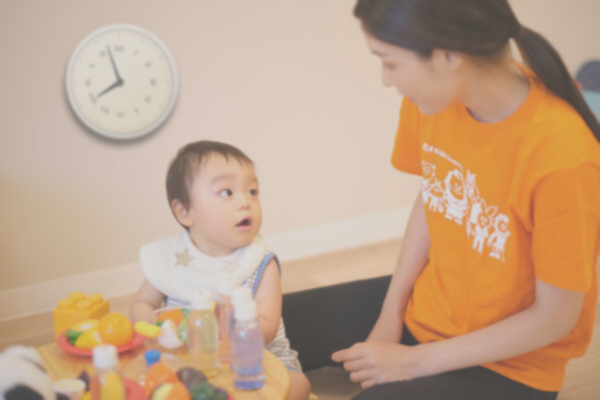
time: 7:57
